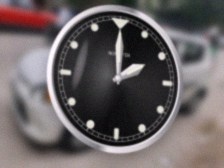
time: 2:00
